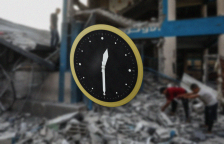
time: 12:30
